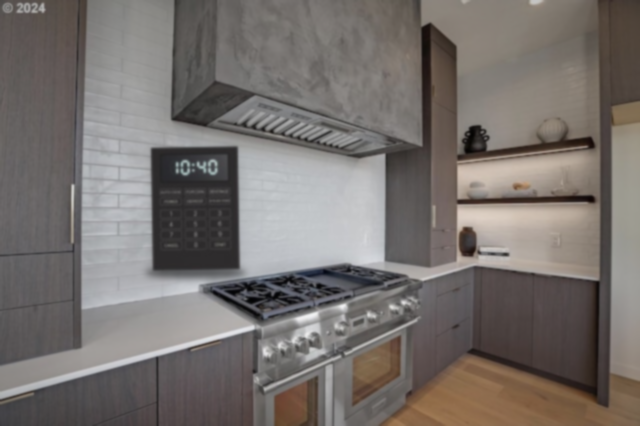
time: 10:40
